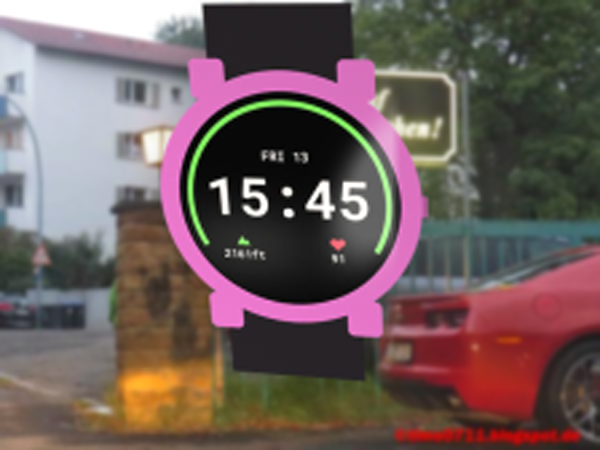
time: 15:45
